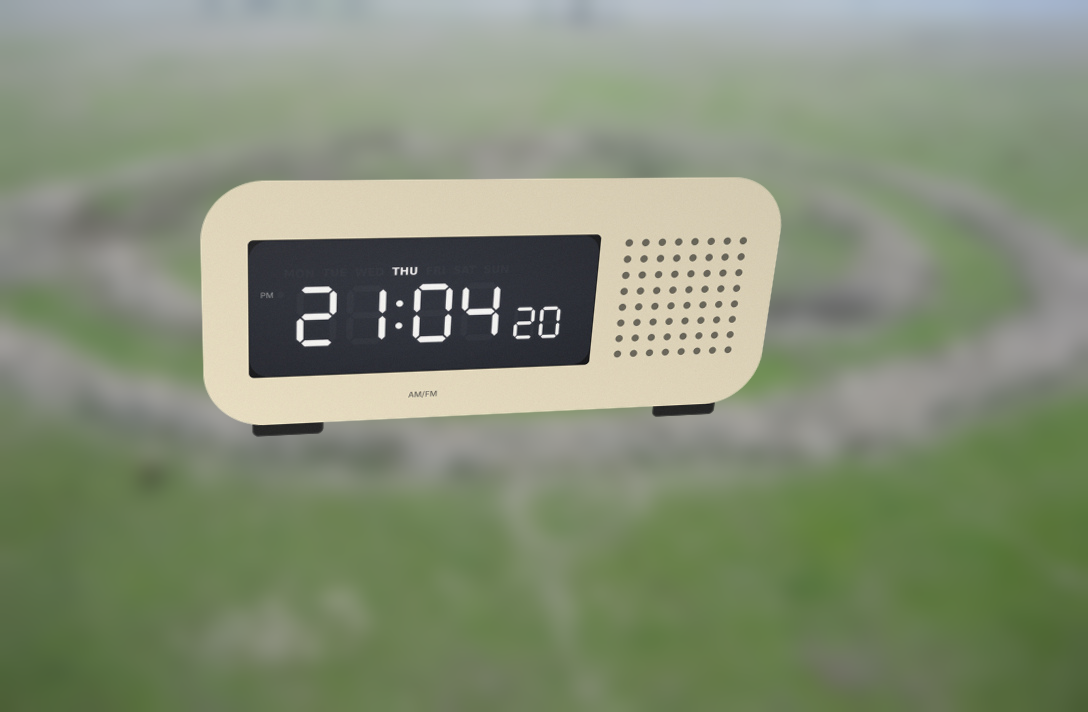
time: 21:04:20
